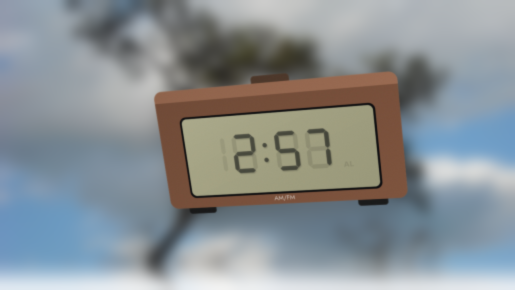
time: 2:57
